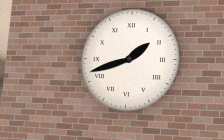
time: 1:42
